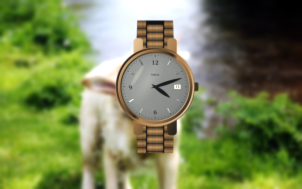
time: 4:12
